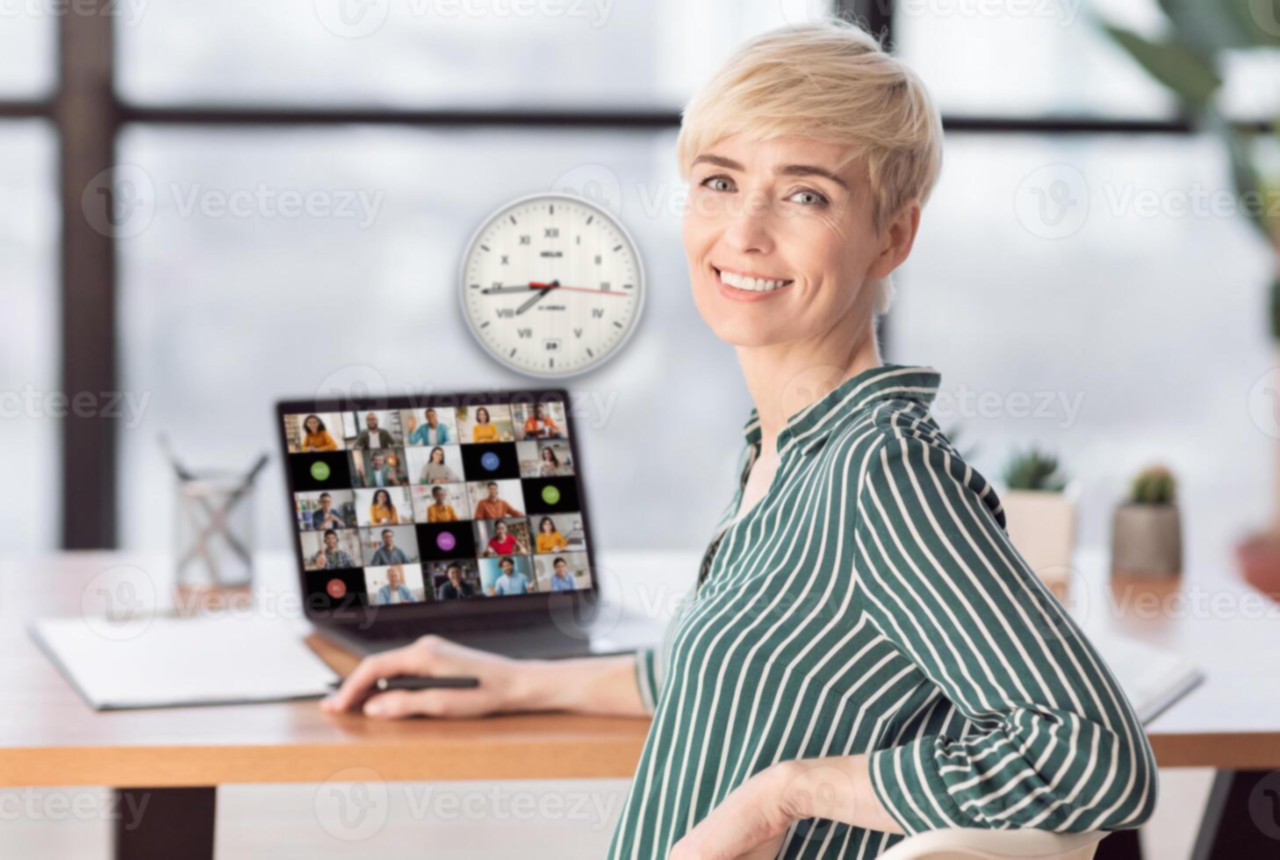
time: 7:44:16
